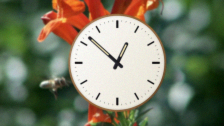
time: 12:52
